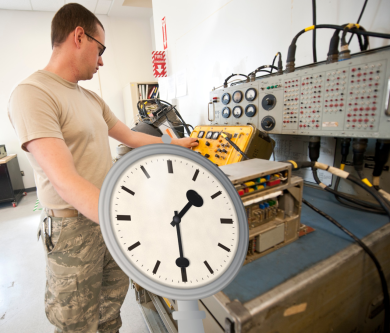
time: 1:30
